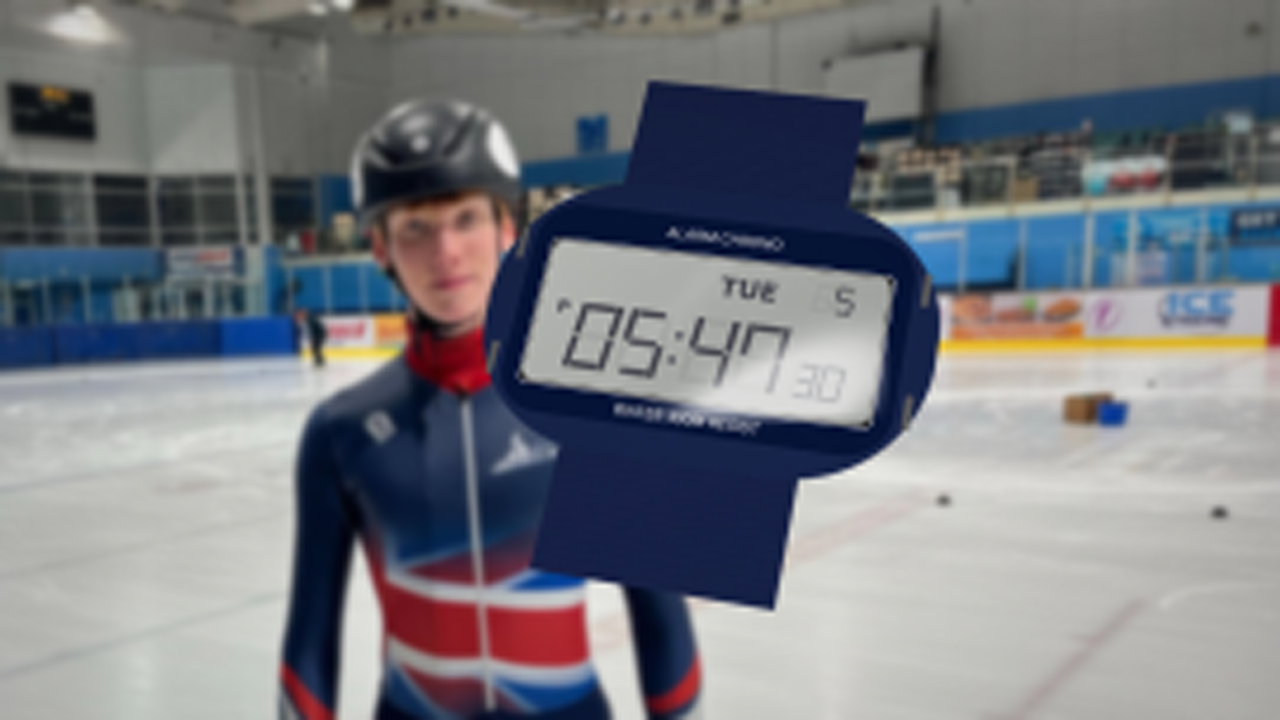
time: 5:47:30
